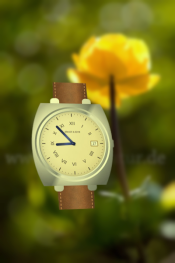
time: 8:53
